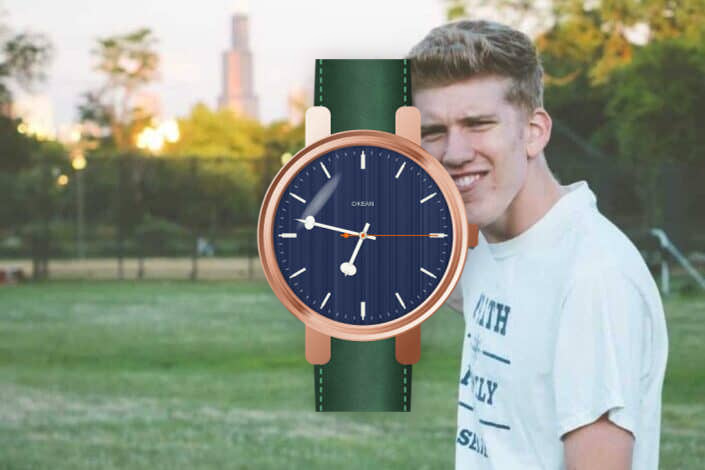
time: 6:47:15
